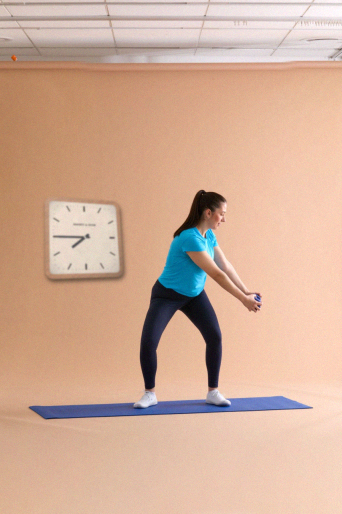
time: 7:45
